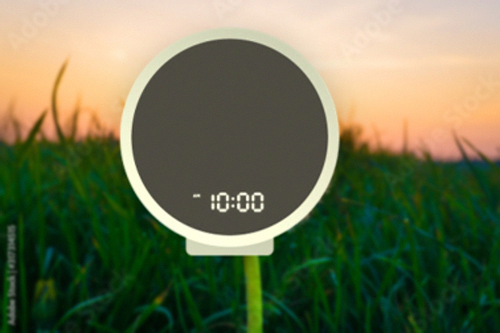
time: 10:00
